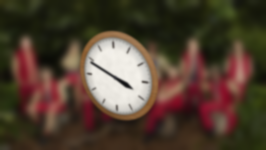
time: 3:49
